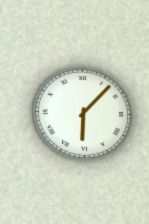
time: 6:07
